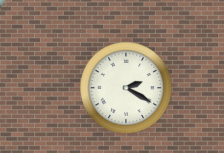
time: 2:20
